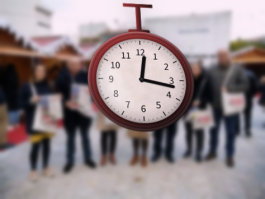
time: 12:17
